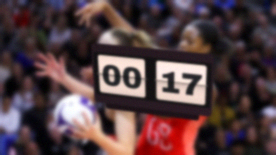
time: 0:17
